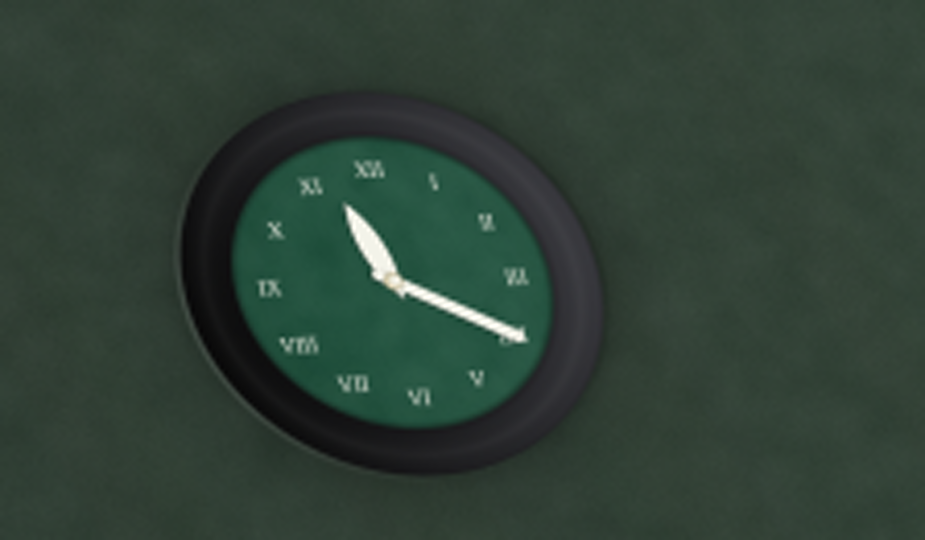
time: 11:20
